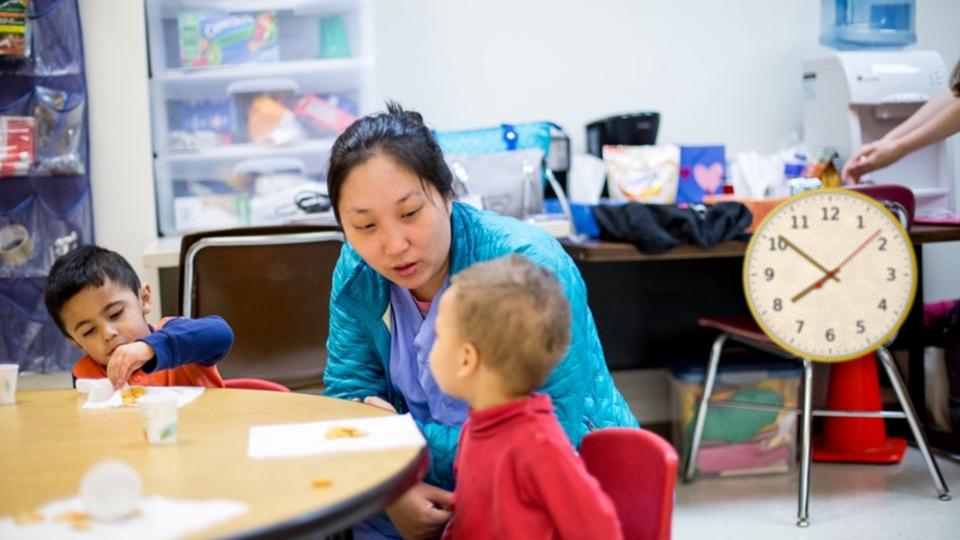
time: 7:51:08
